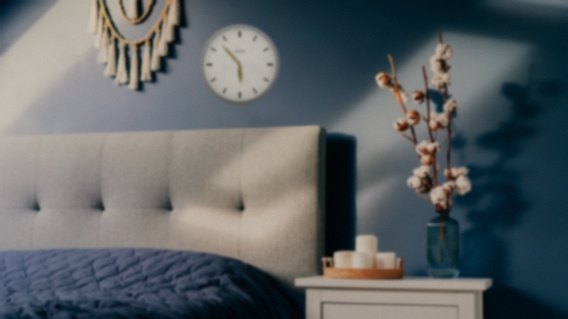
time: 5:53
